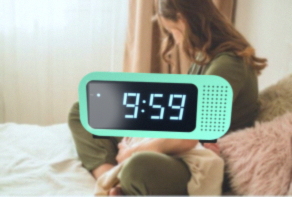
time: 9:59
